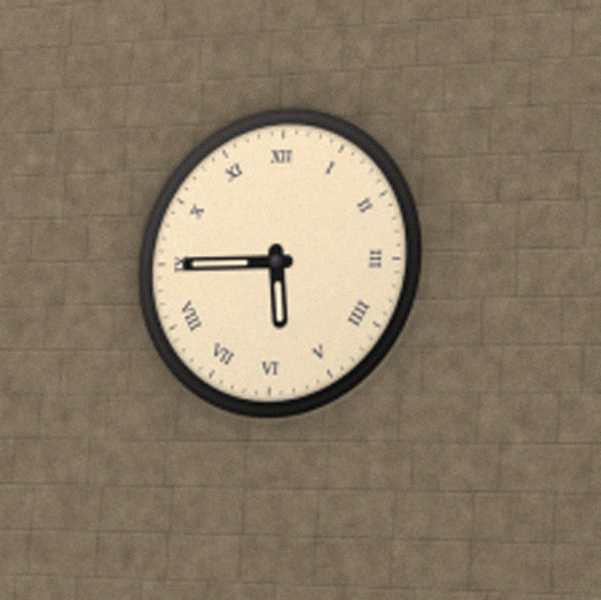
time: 5:45
